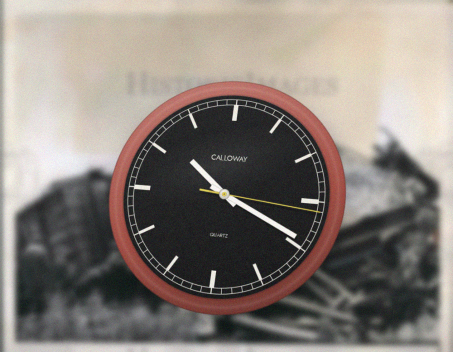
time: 10:19:16
